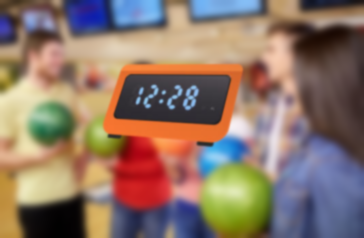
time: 12:28
